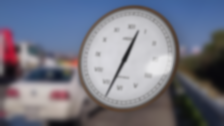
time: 12:33
